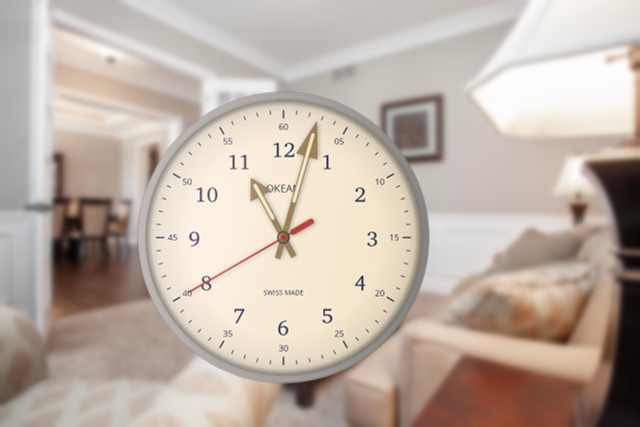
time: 11:02:40
